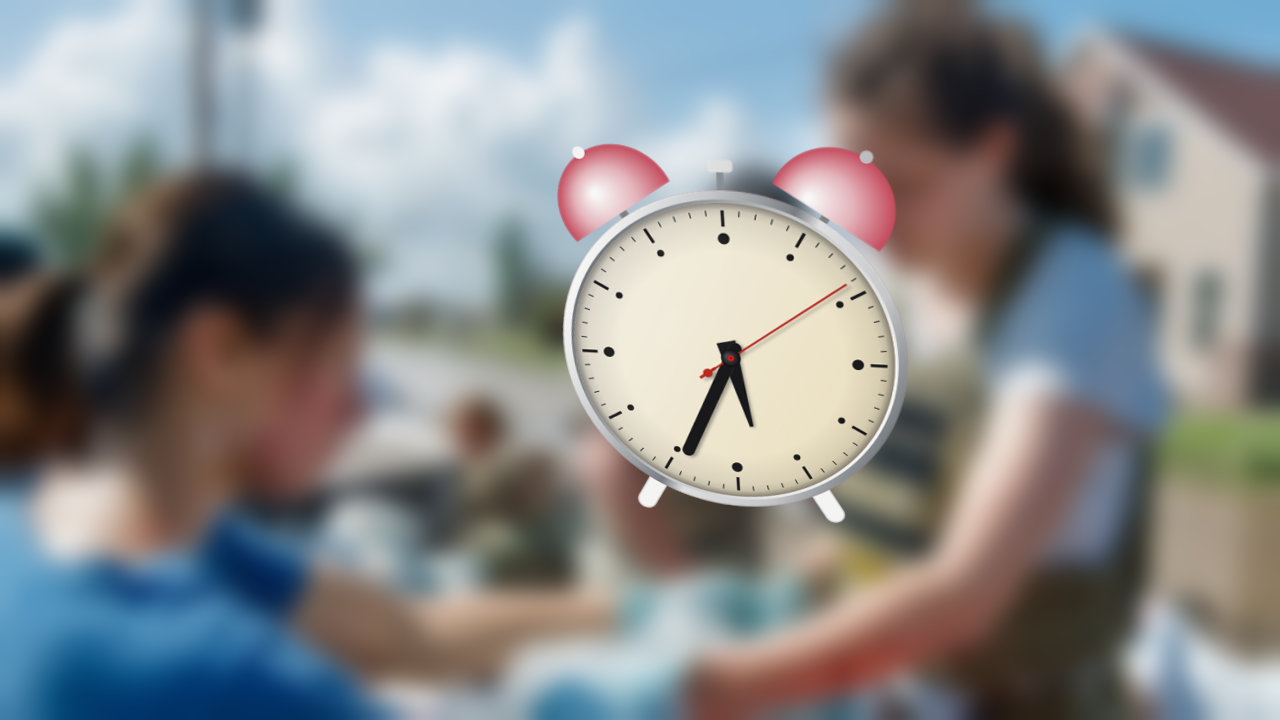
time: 5:34:09
